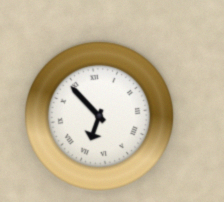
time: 6:54
